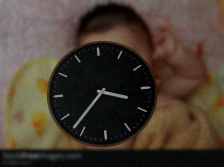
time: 3:37
